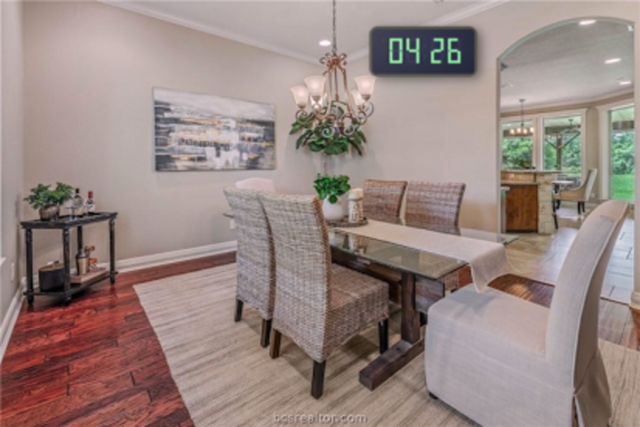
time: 4:26
